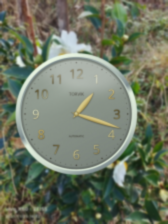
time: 1:18
